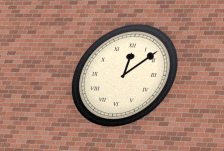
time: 12:08
